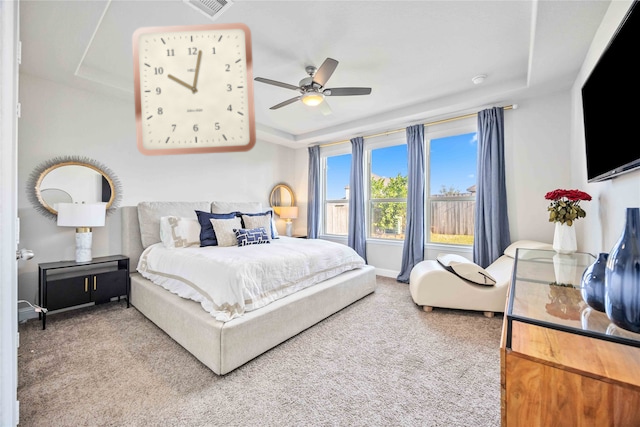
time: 10:02
